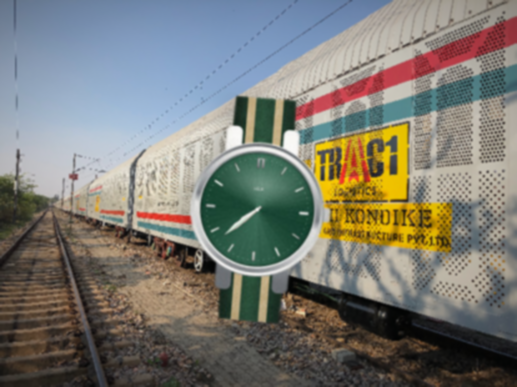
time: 7:38
